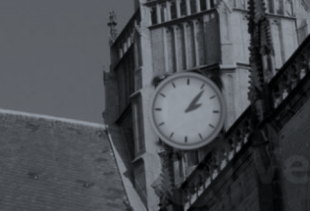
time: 2:06
